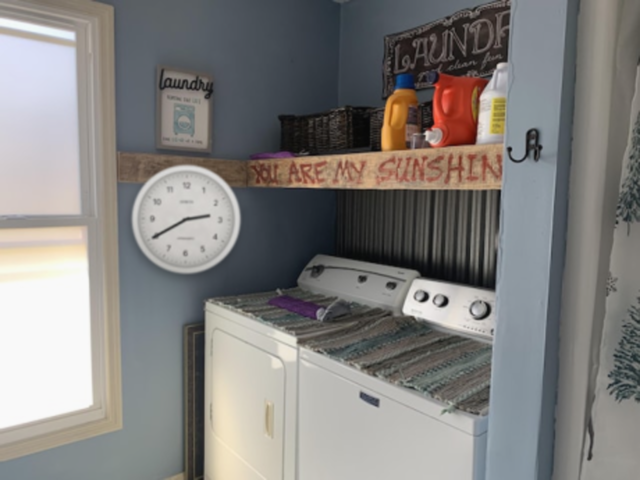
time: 2:40
